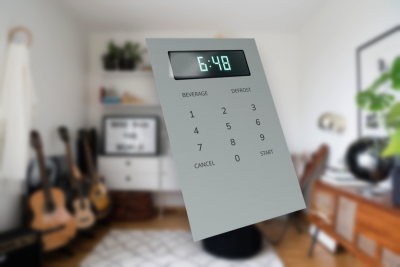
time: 6:48
